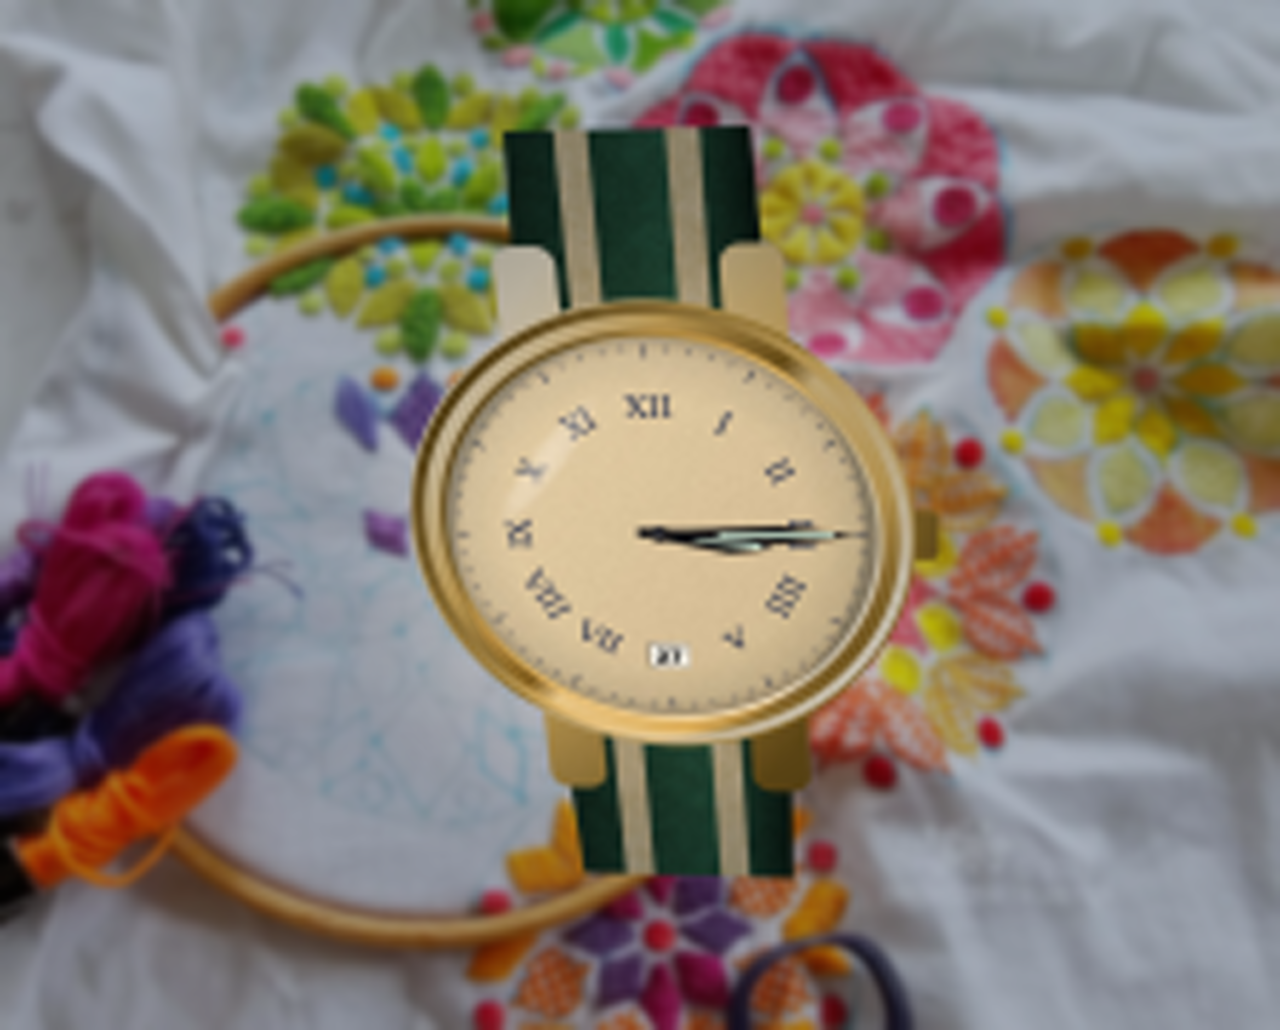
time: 3:15
